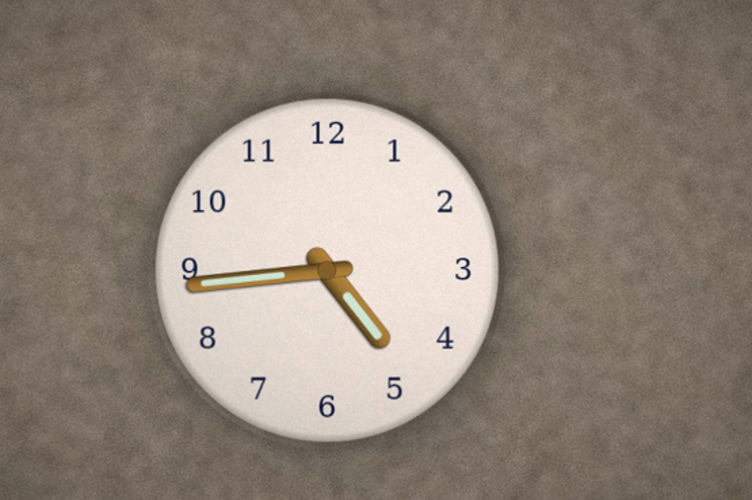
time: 4:44
